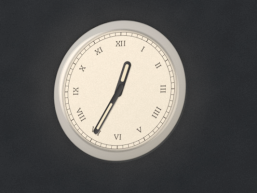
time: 12:35
